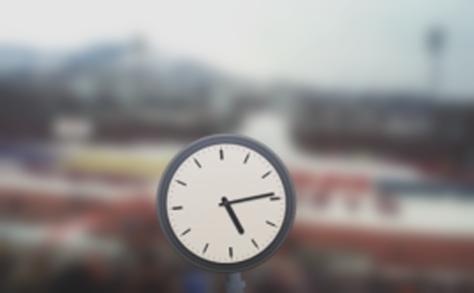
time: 5:14
